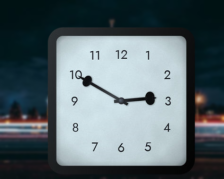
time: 2:50
